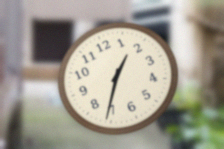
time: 1:36
